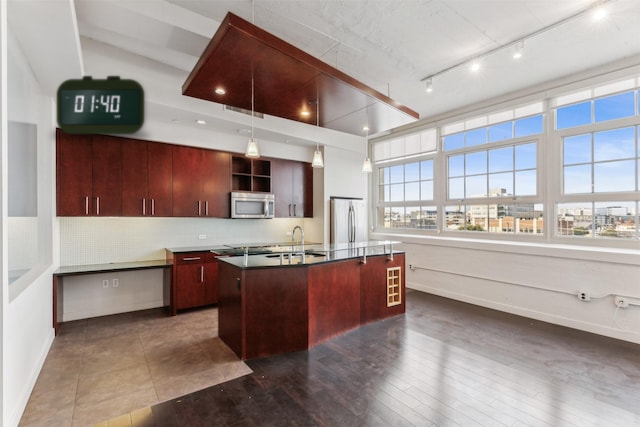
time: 1:40
